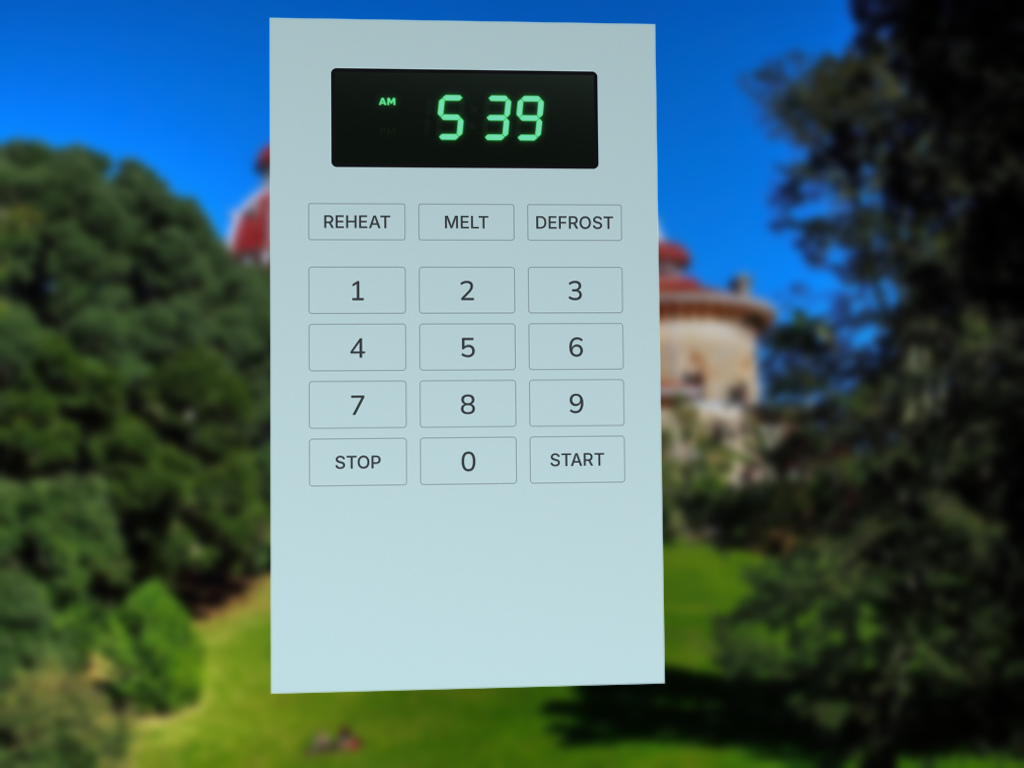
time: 5:39
